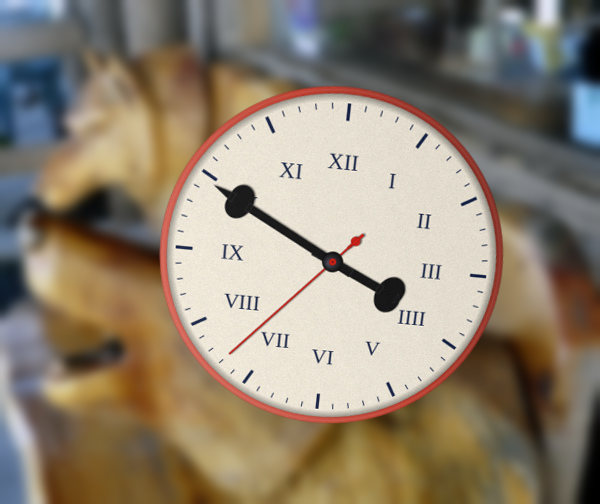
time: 3:49:37
